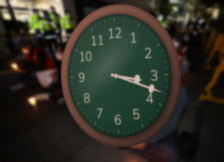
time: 3:18
